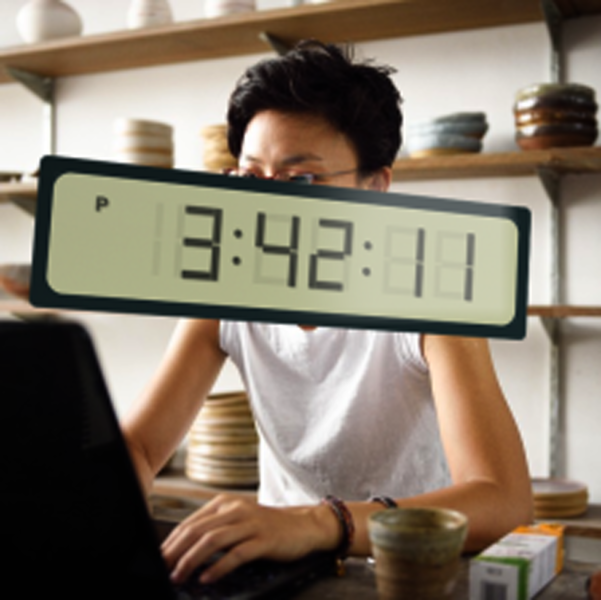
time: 3:42:11
